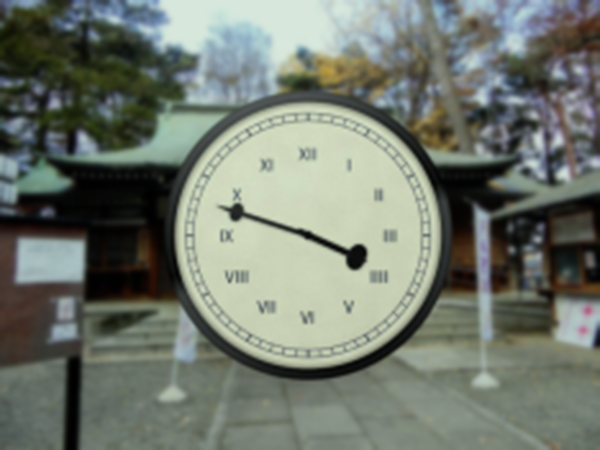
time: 3:48
